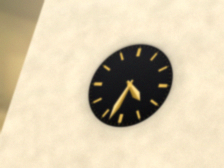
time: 4:33
